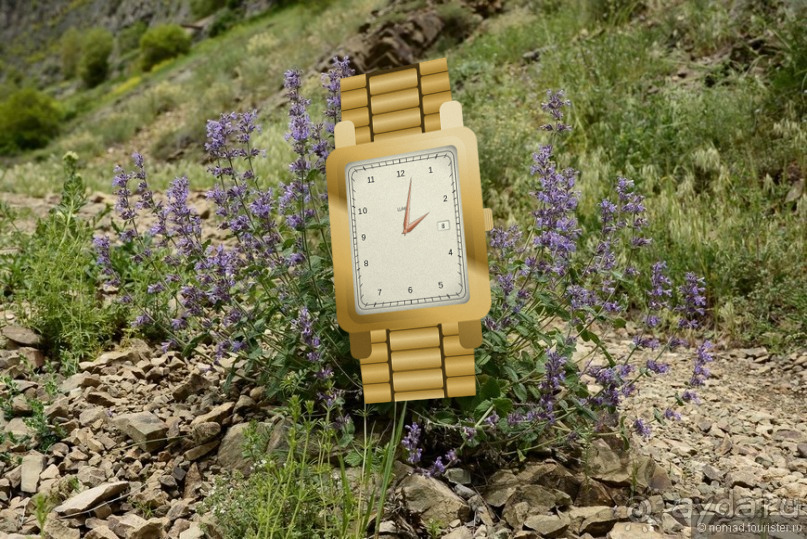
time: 2:02
